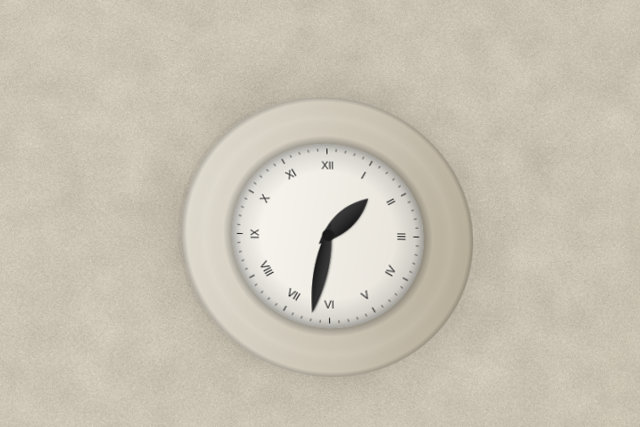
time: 1:32
